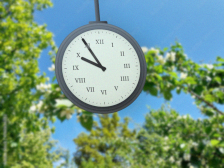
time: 9:55
